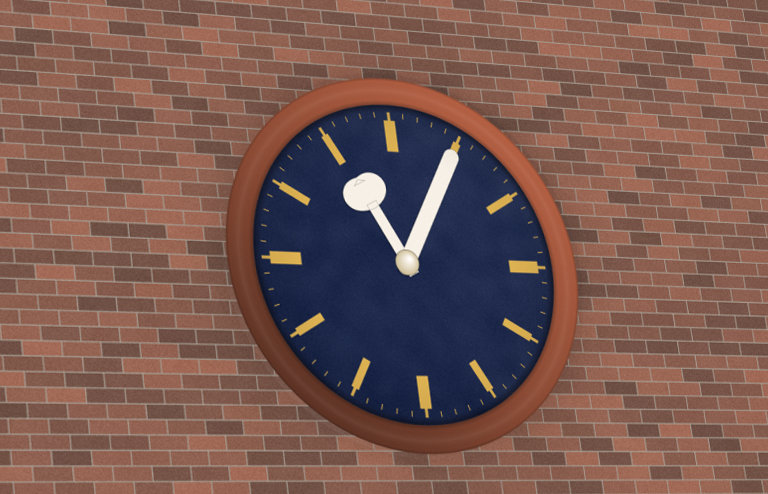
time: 11:05
